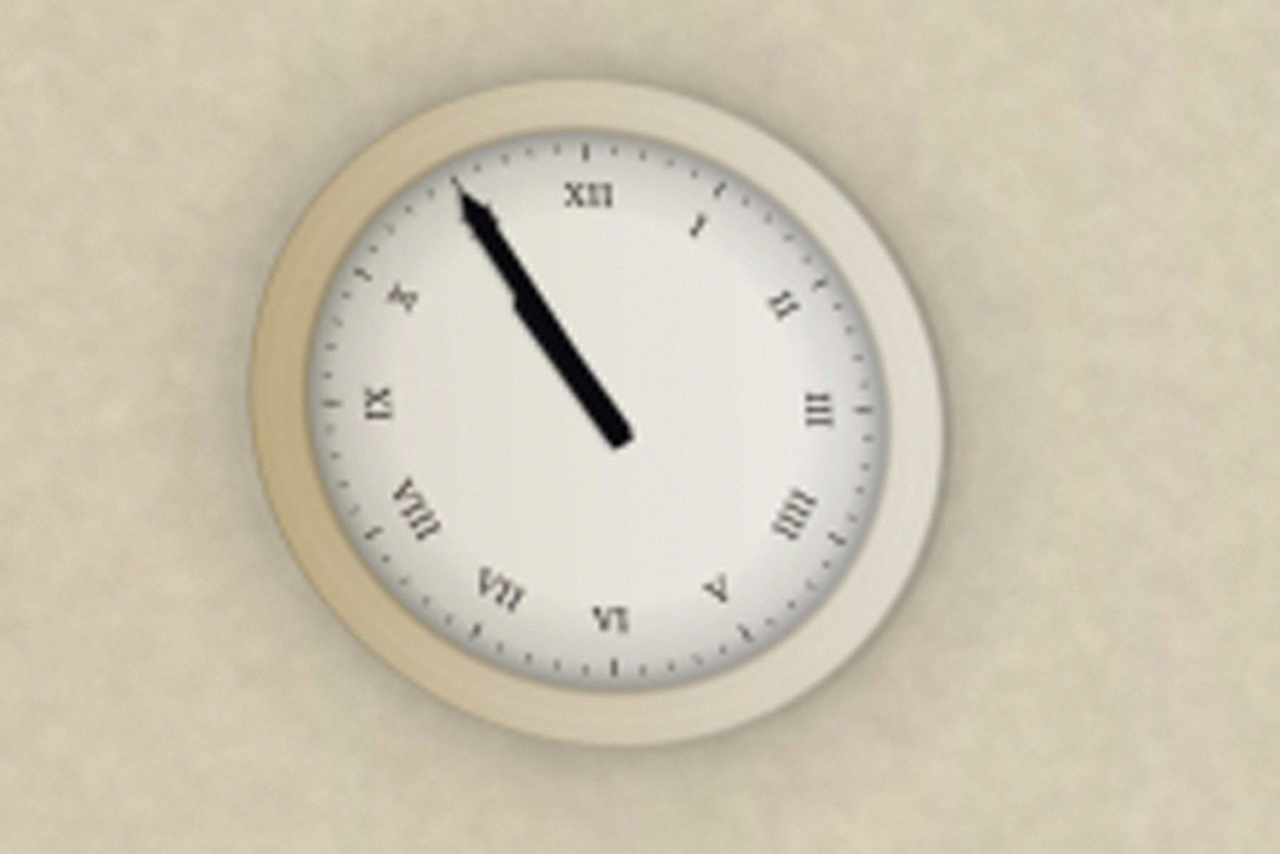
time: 10:55
